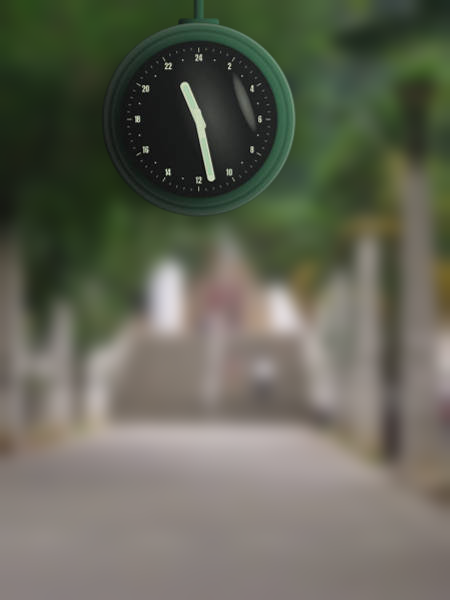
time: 22:28
